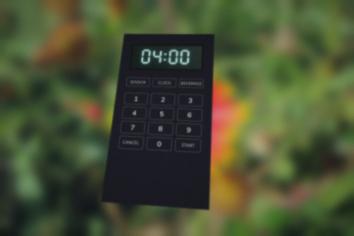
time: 4:00
